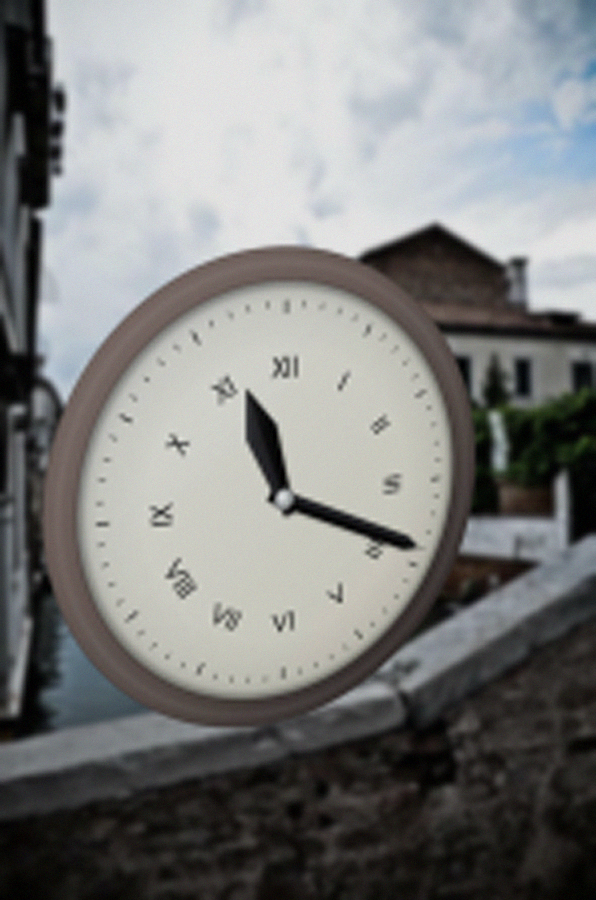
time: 11:19
